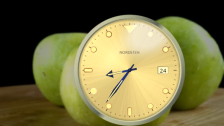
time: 8:36
